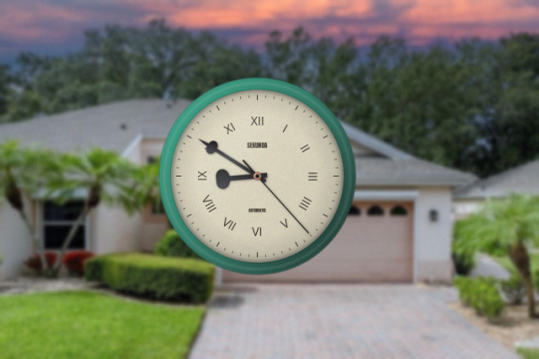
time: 8:50:23
